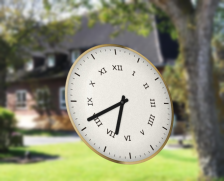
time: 6:41
